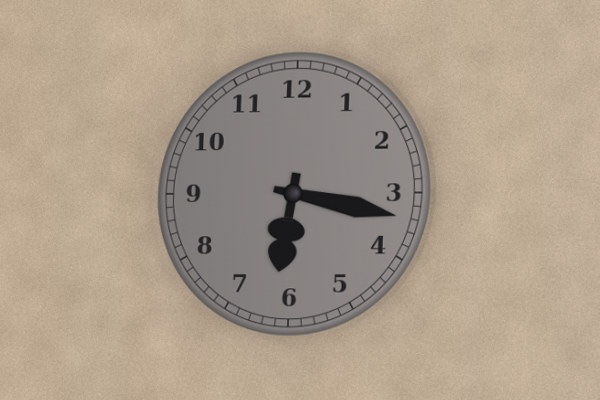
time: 6:17
